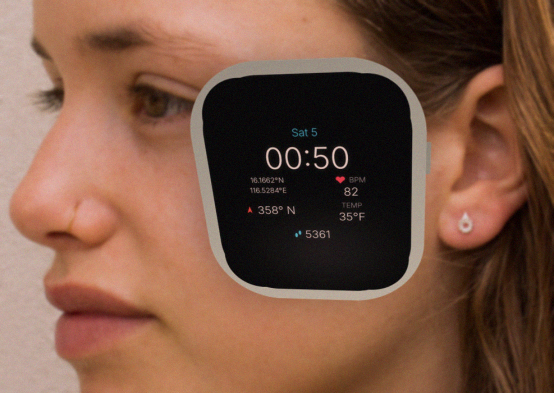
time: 0:50
